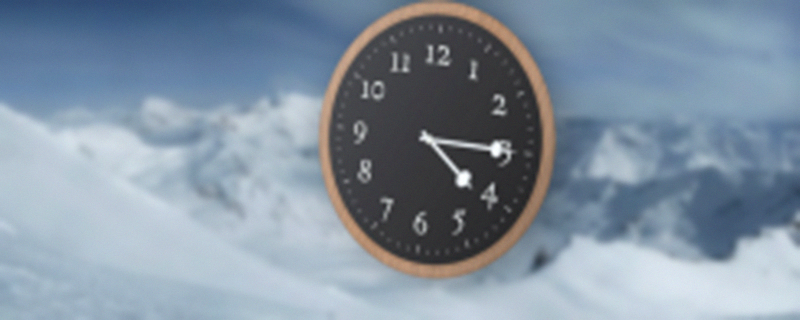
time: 4:15
